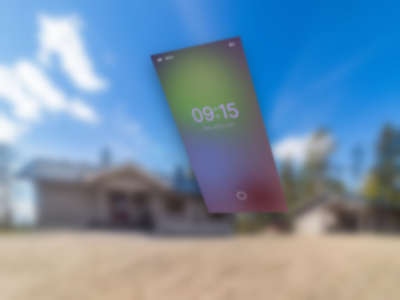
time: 9:15
